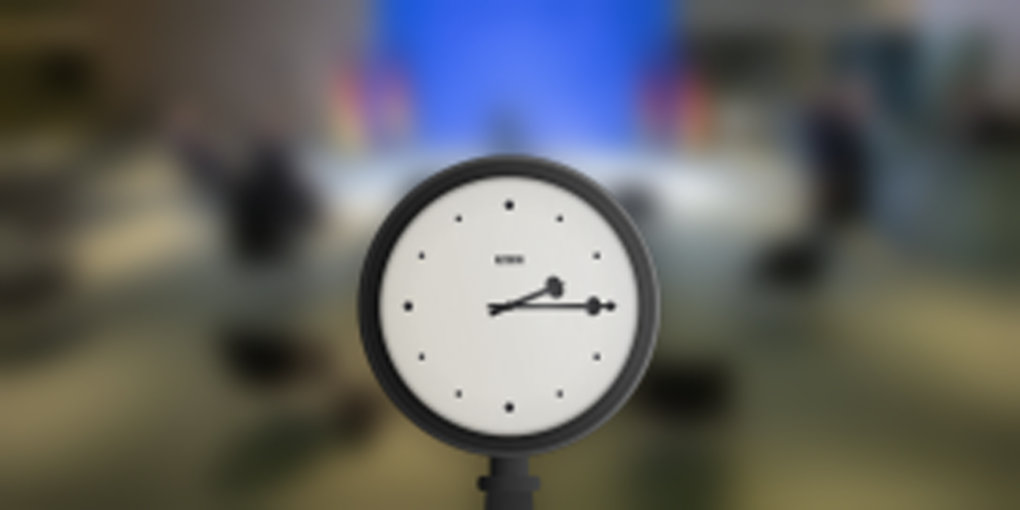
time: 2:15
